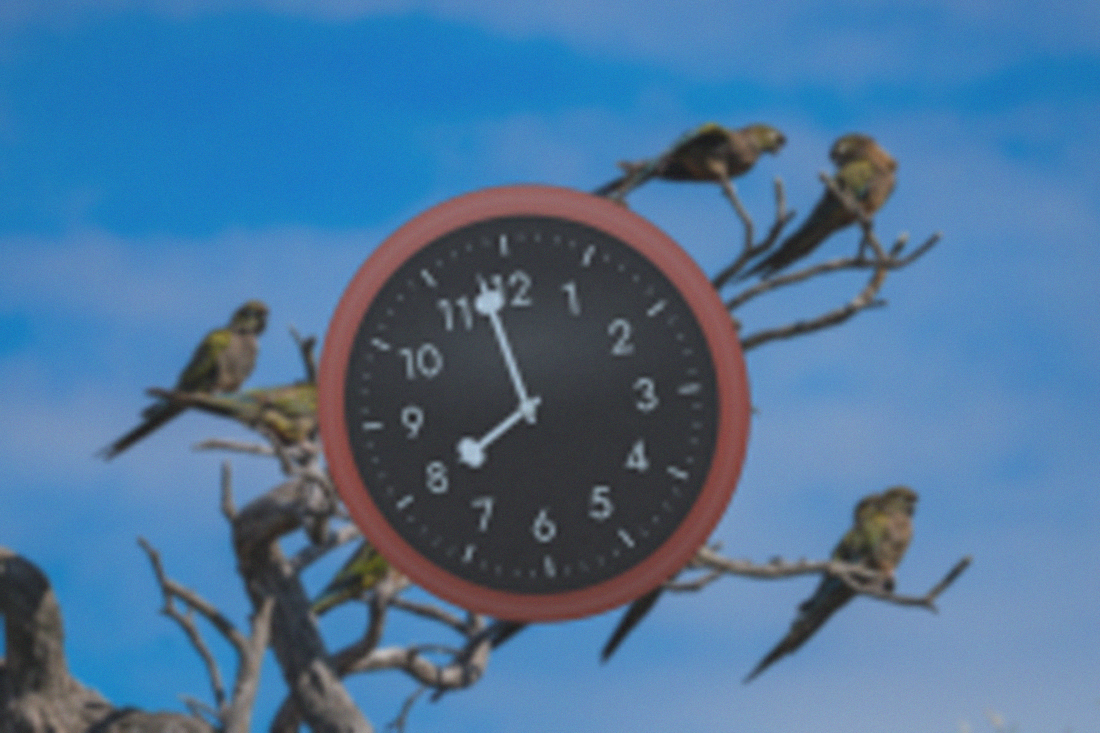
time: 7:58
